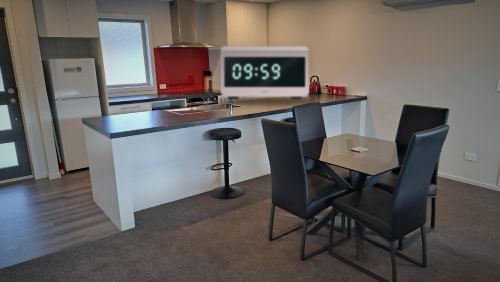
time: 9:59
